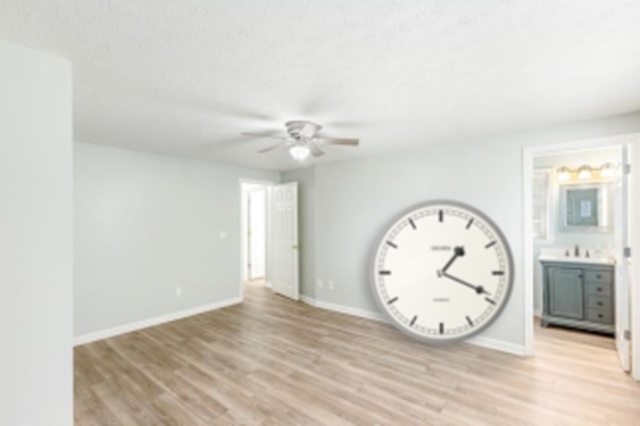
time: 1:19
